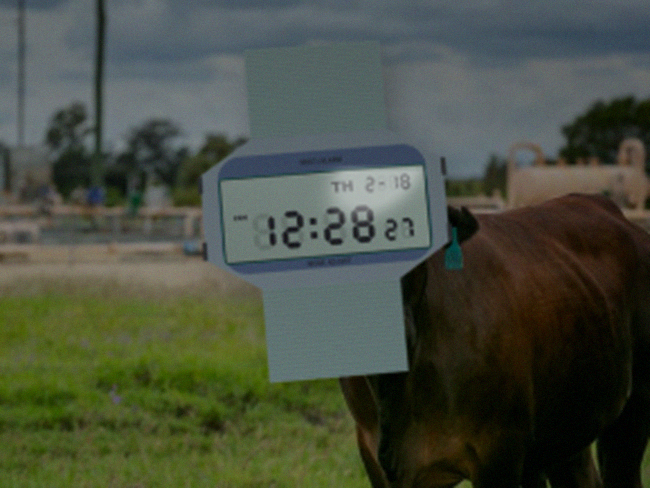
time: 12:28:27
